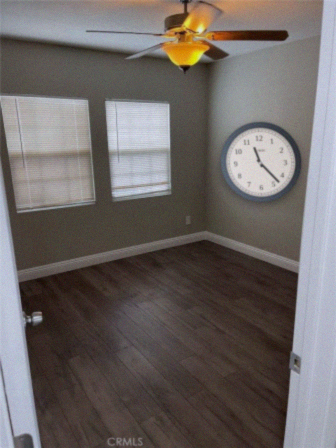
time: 11:23
